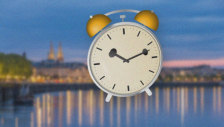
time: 10:12
